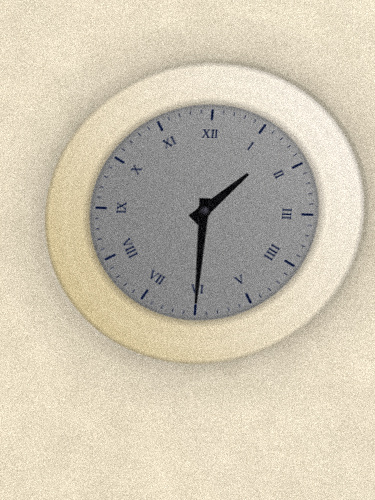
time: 1:30
